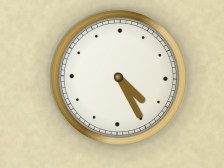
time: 4:25
